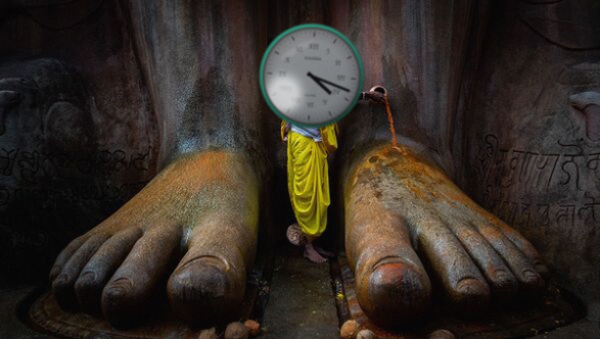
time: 4:18
